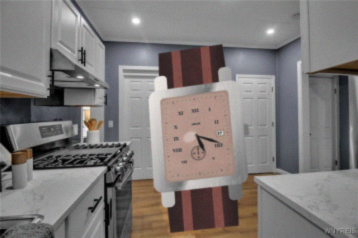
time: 5:19
